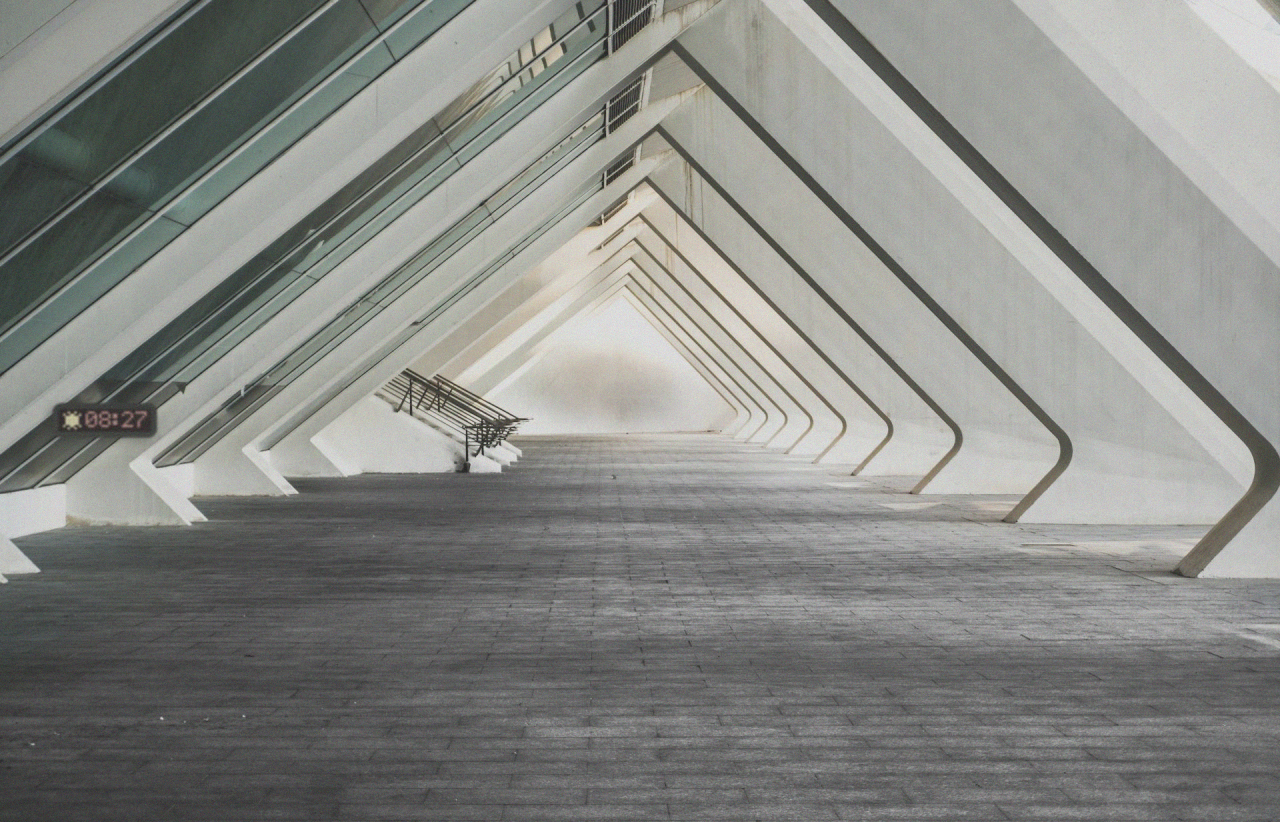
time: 8:27
